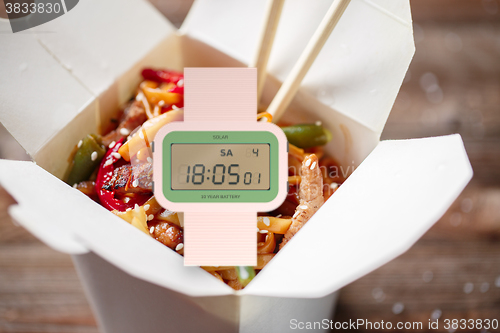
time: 18:05:01
